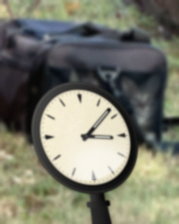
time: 3:08
